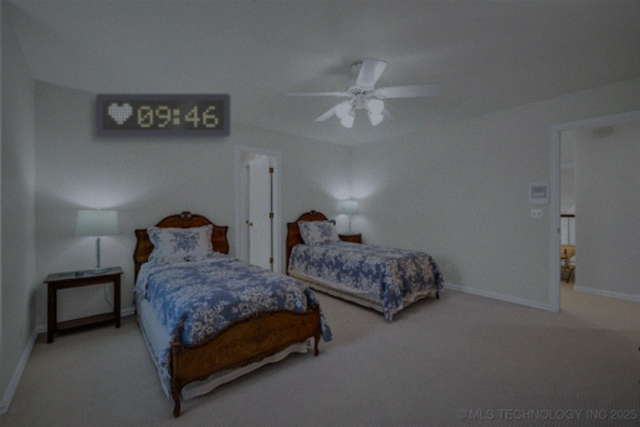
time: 9:46
